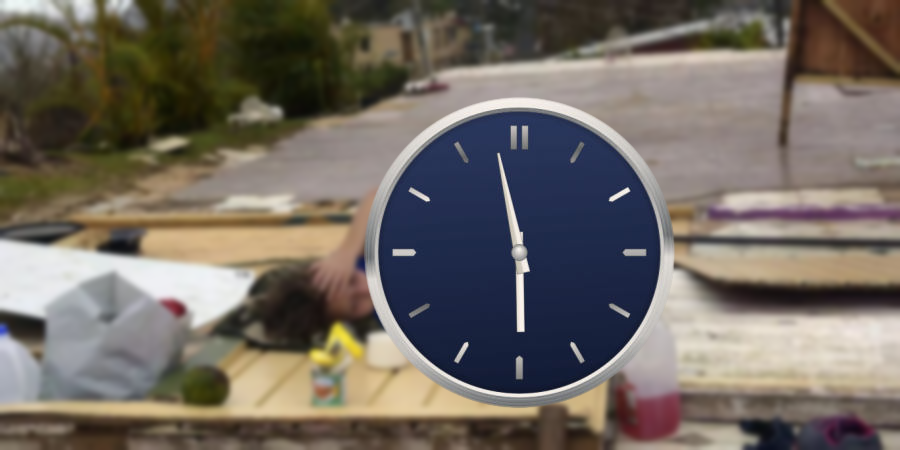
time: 5:58
